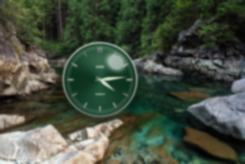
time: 4:14
